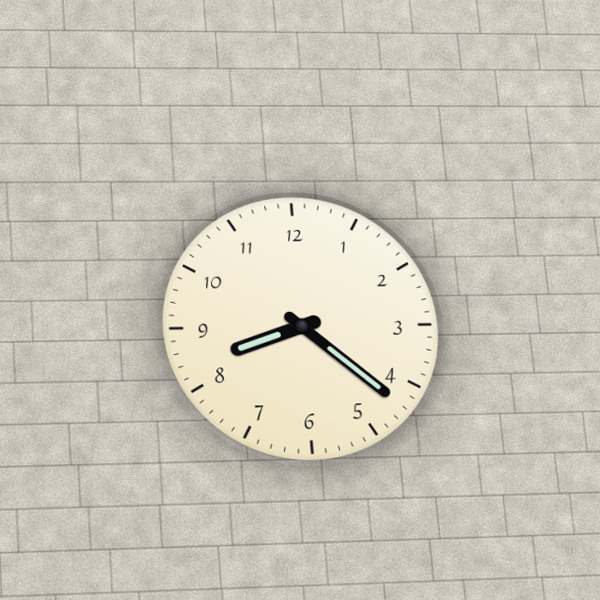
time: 8:22
